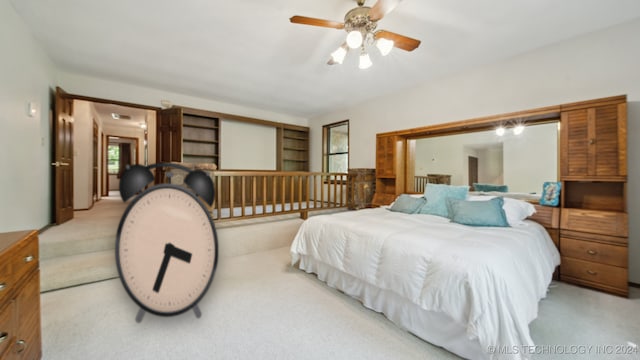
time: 3:34
